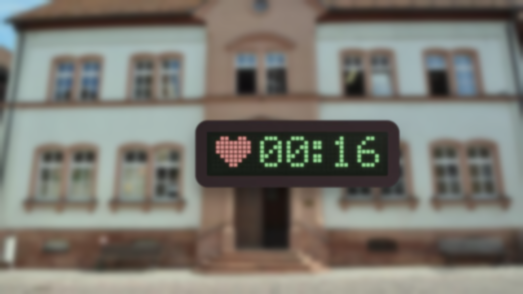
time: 0:16
